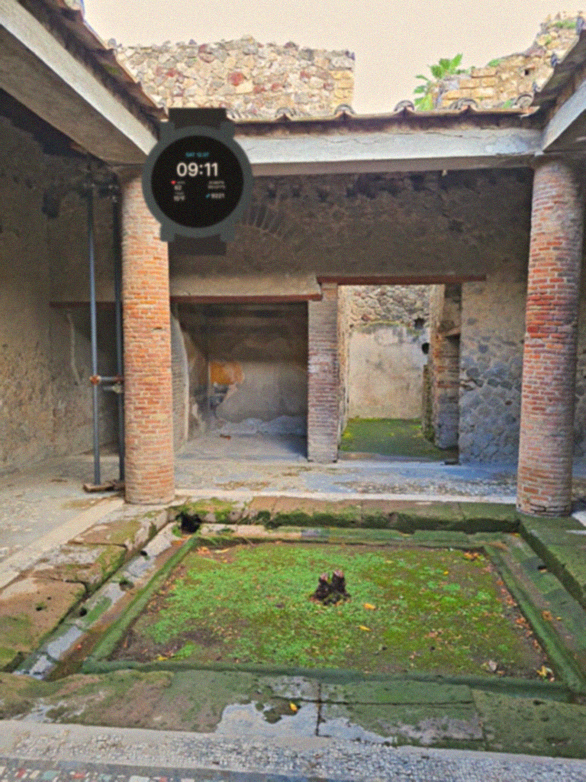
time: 9:11
